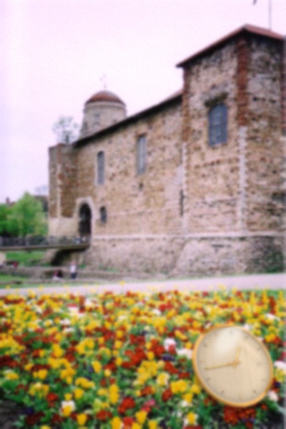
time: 12:43
